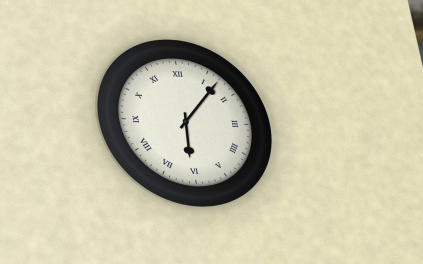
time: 6:07
